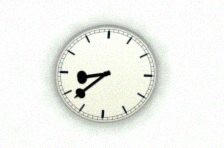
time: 8:38
